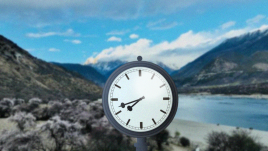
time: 7:42
